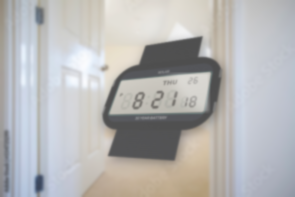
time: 8:21:18
